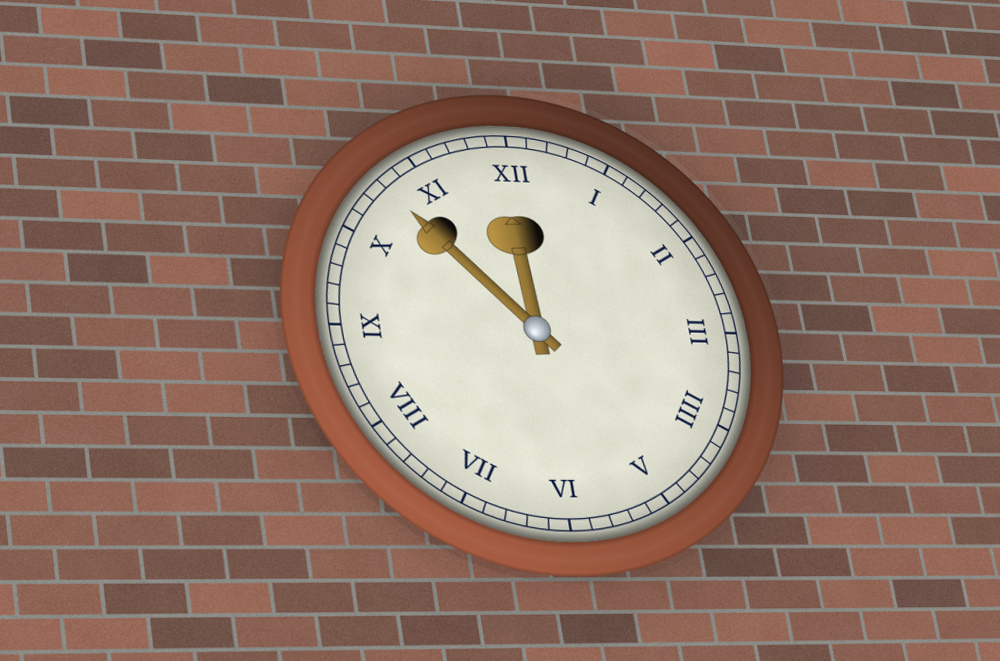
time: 11:53
